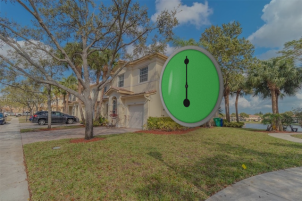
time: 6:00
